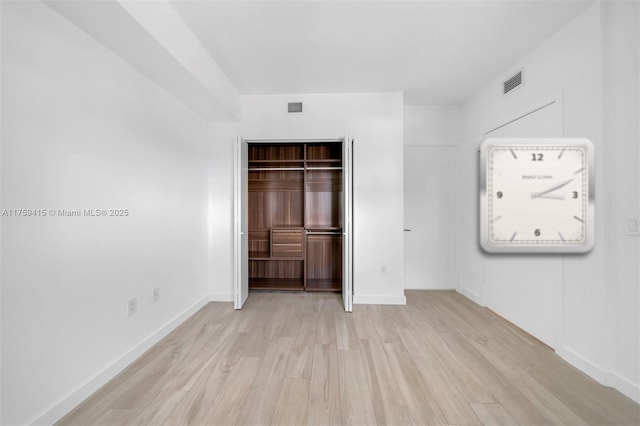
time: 3:11
